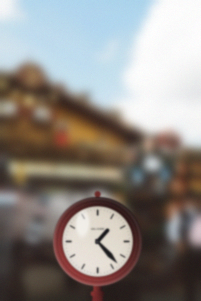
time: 1:23
